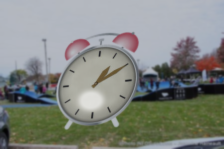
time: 1:10
